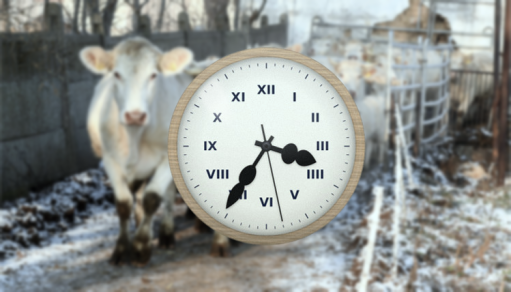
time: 3:35:28
